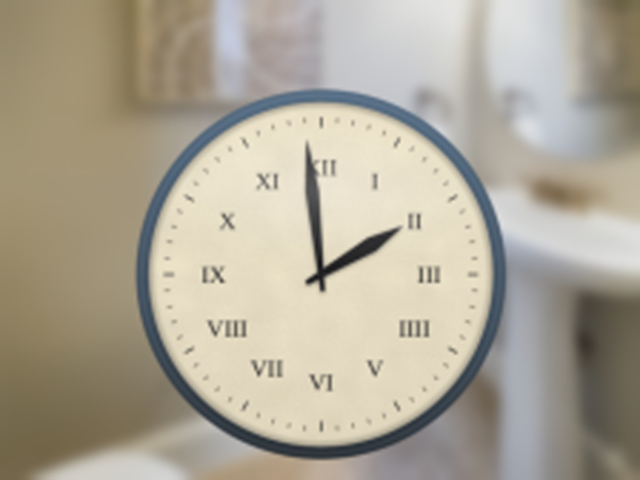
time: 1:59
